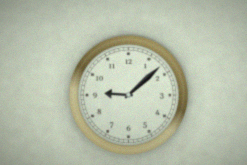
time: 9:08
